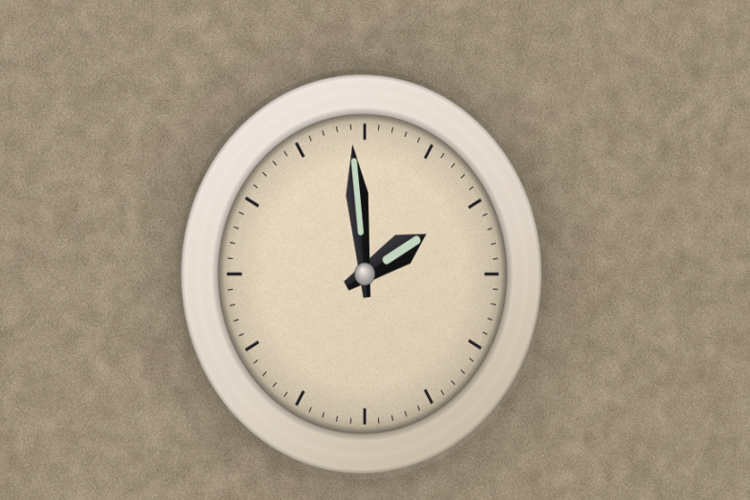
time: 1:59
